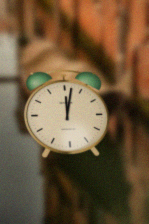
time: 12:02
